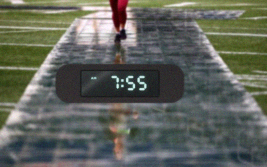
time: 7:55
